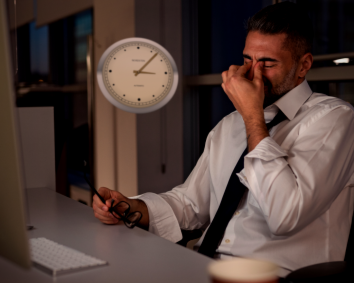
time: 3:07
